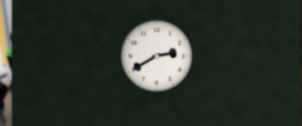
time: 2:40
